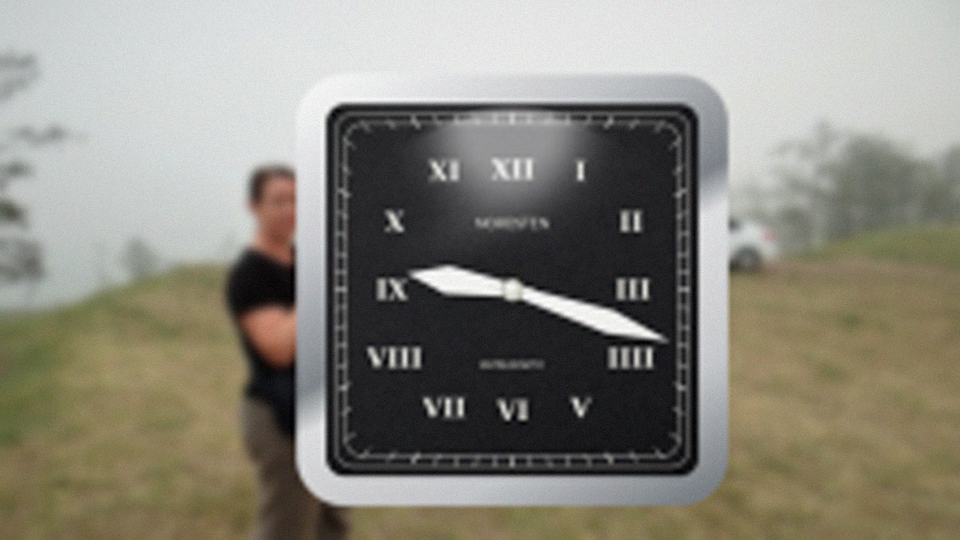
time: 9:18
